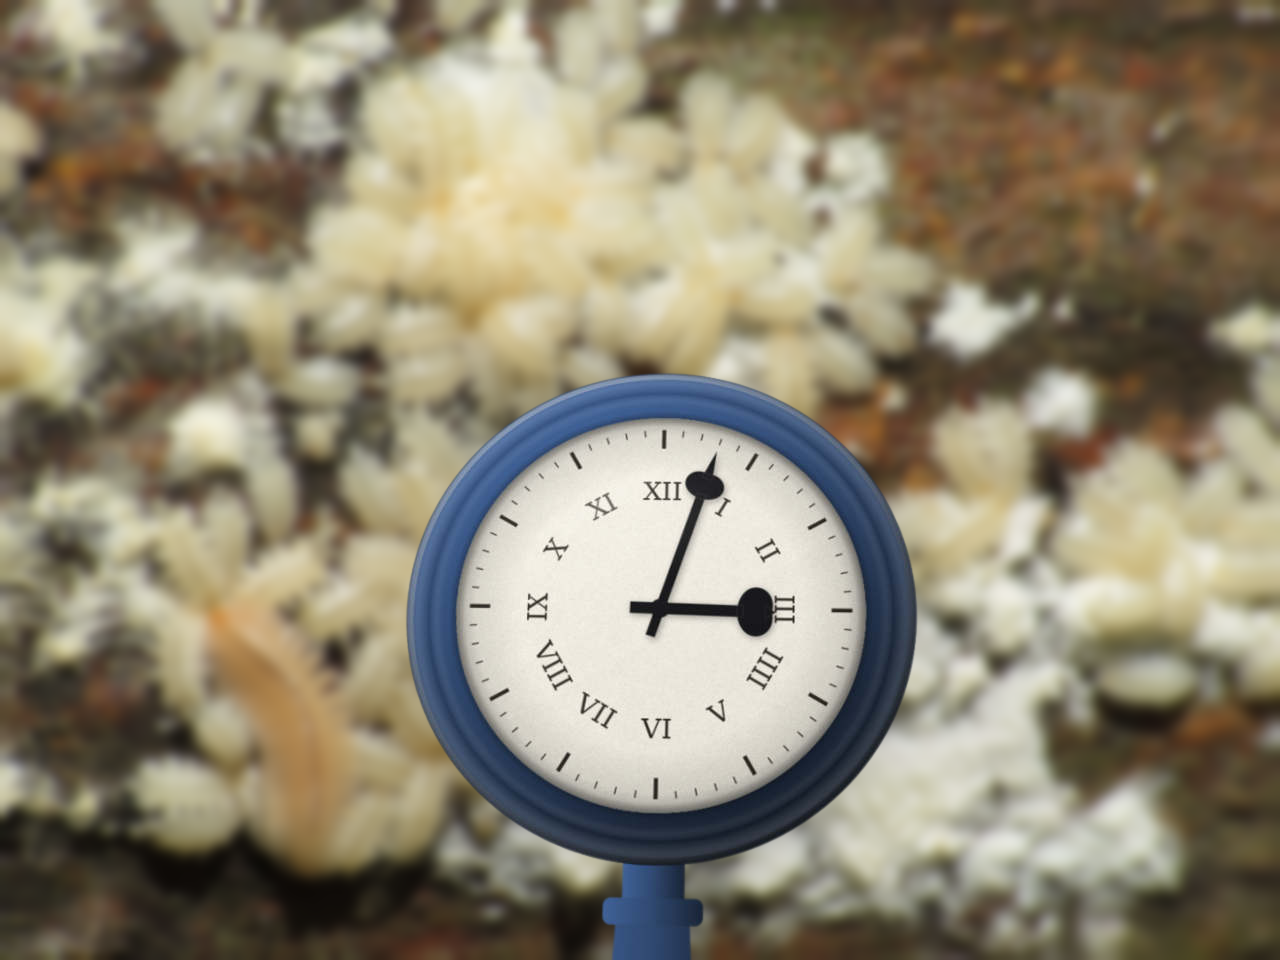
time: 3:03
